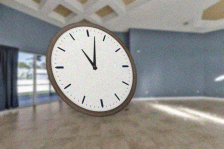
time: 11:02
